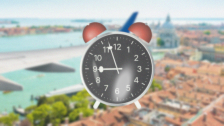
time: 8:57
